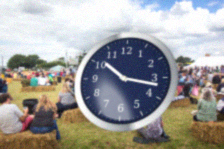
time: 10:17
